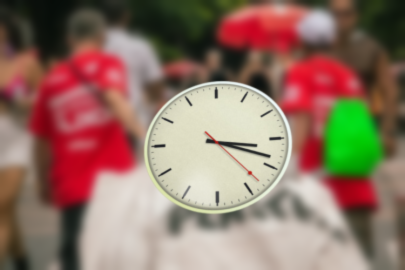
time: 3:18:23
